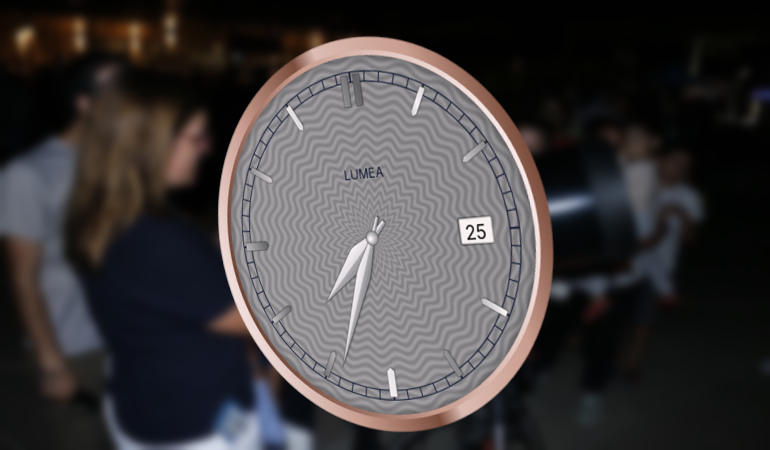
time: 7:34
